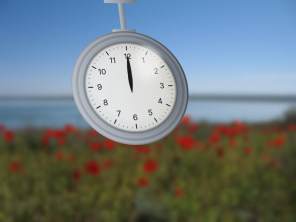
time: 12:00
